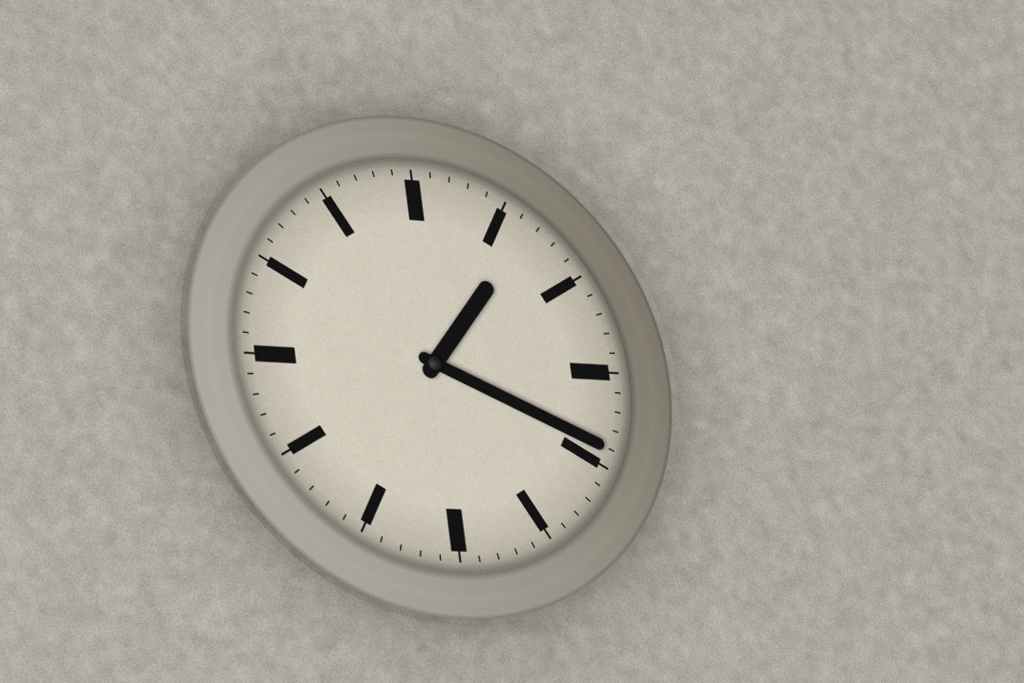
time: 1:19
